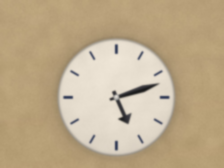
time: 5:12
